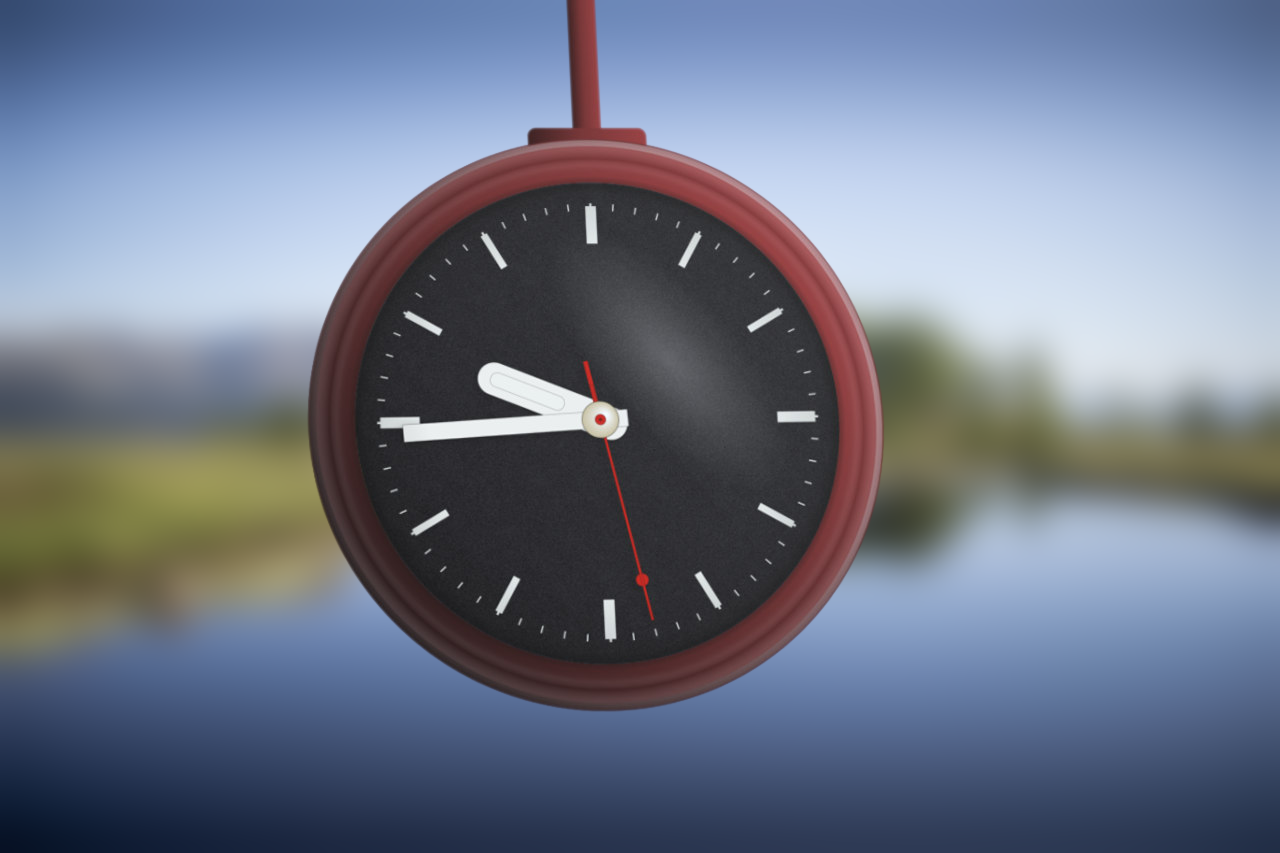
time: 9:44:28
